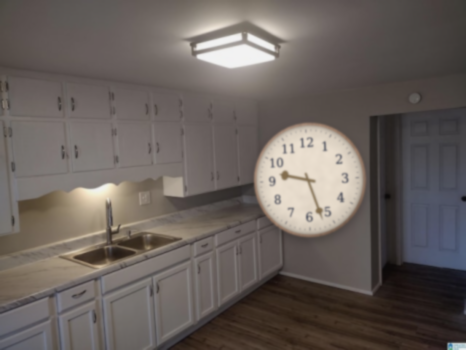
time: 9:27
